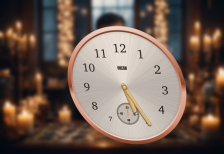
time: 5:25
